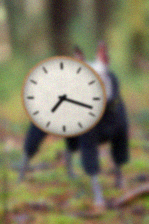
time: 7:18
